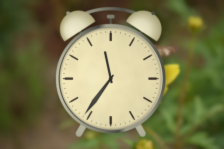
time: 11:36
